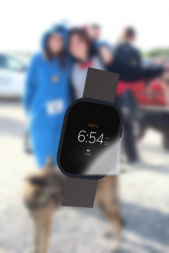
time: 6:54
